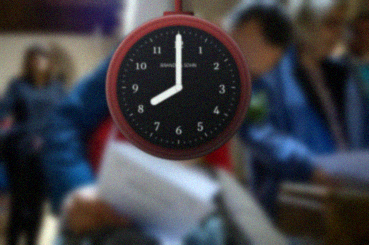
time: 8:00
